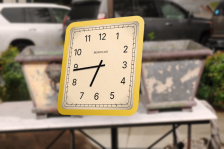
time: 6:44
